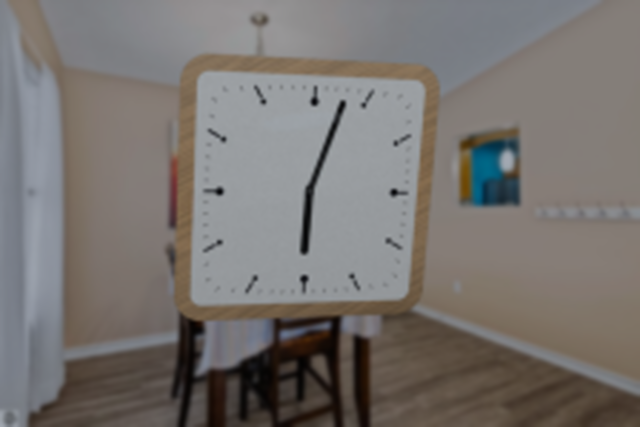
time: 6:03
